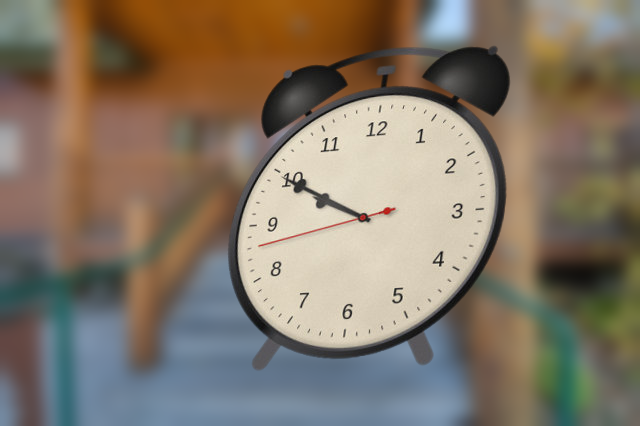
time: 9:49:43
